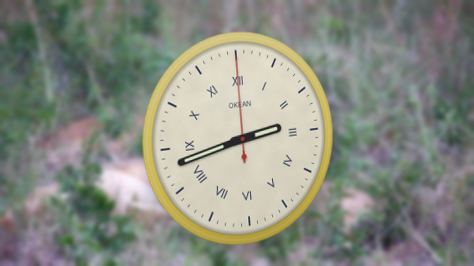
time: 2:43:00
